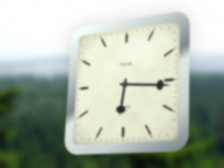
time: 6:16
